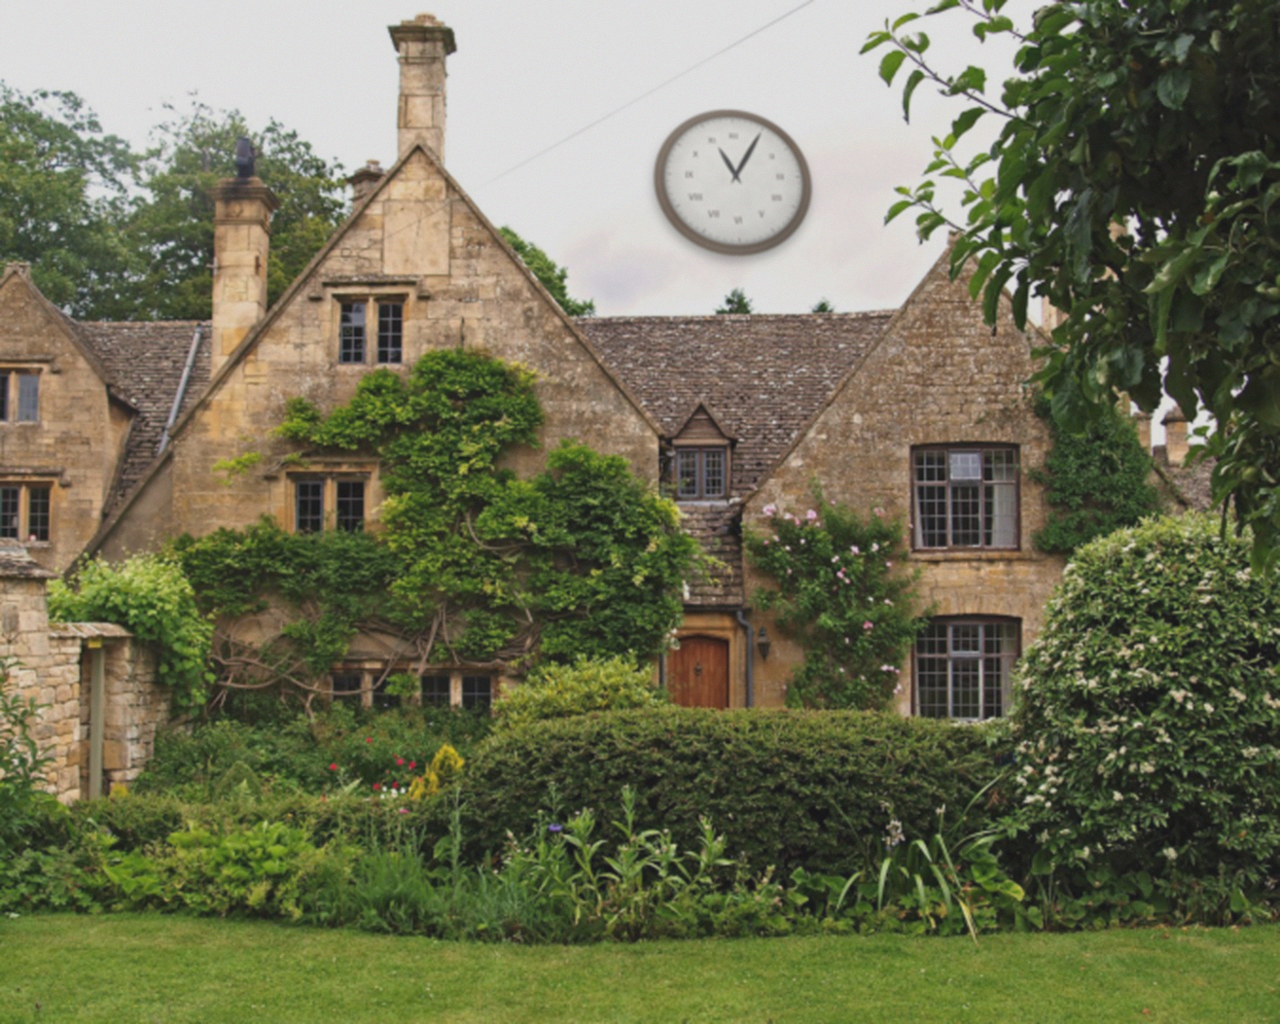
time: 11:05
